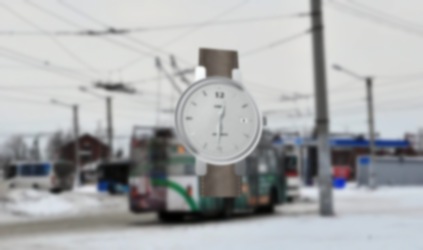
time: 12:31
